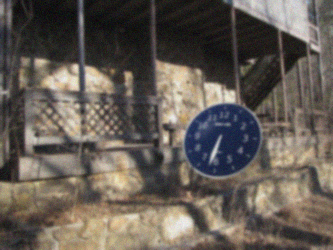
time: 6:32
